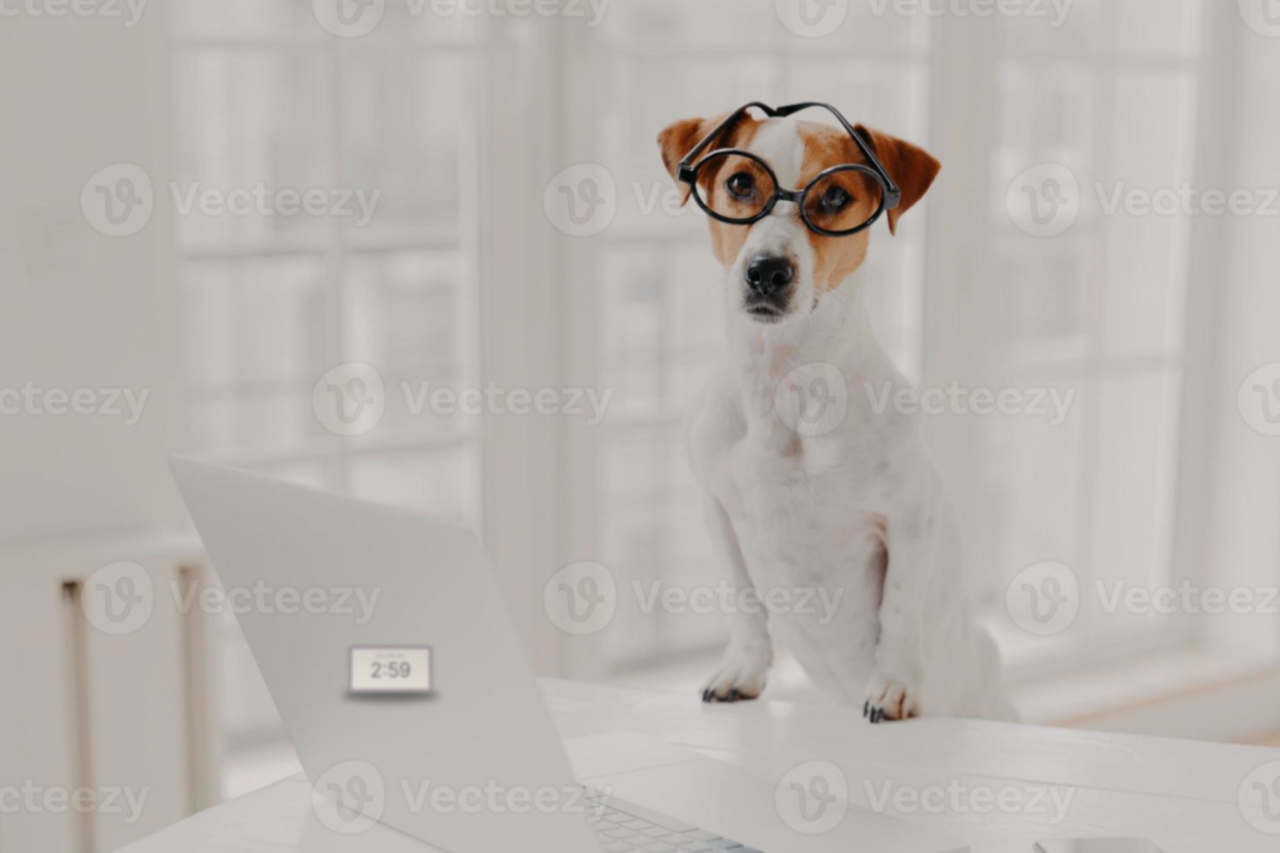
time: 2:59
